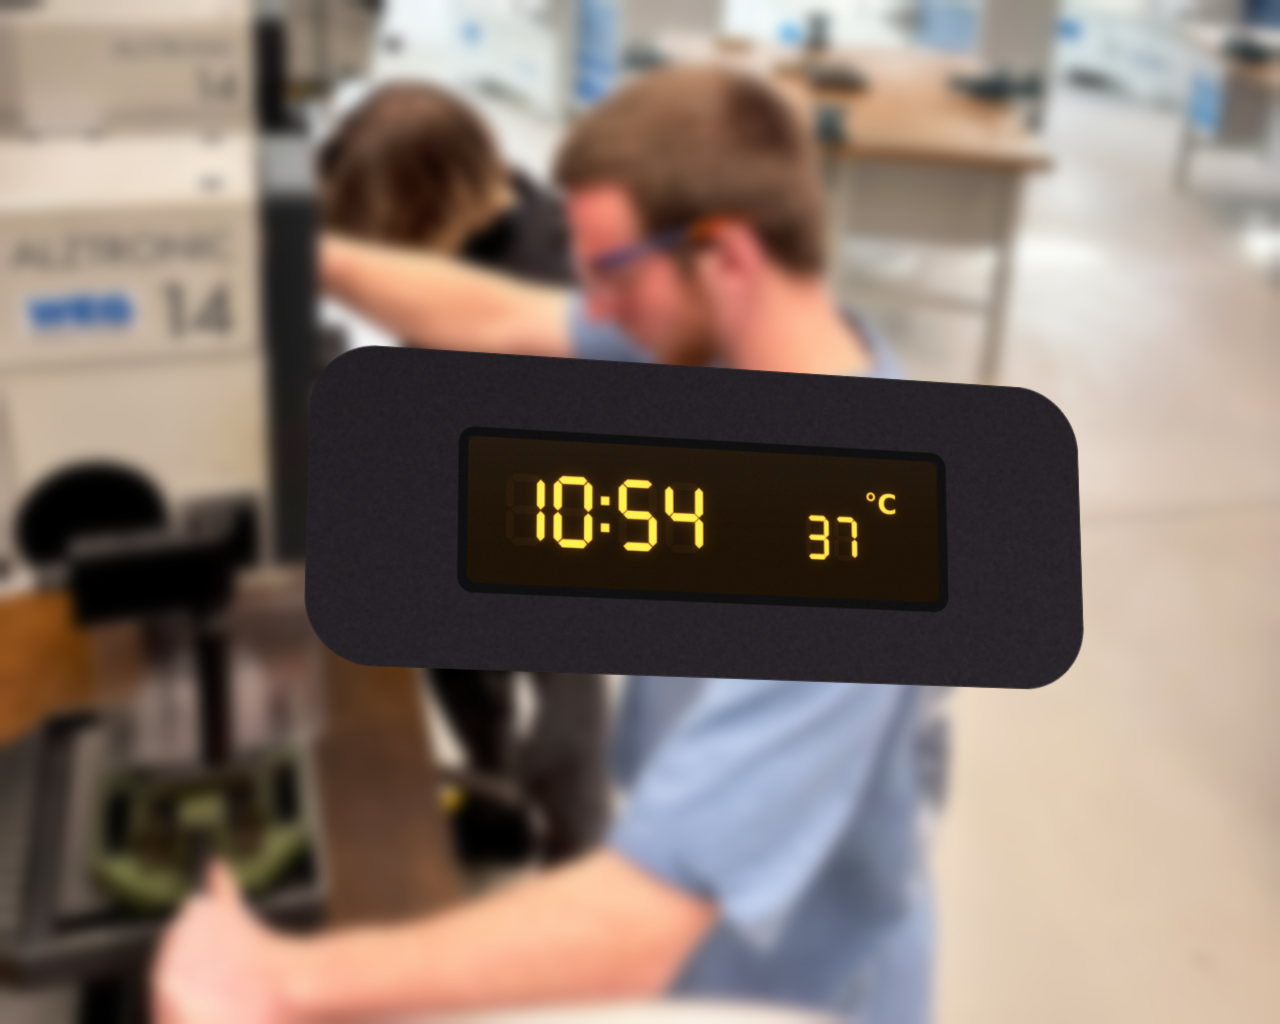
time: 10:54
